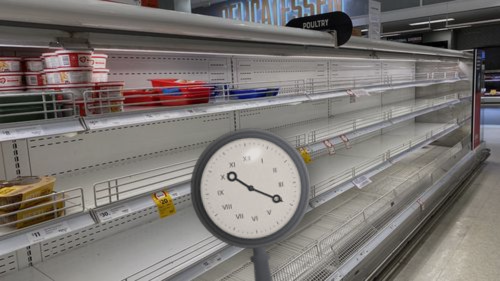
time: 10:20
